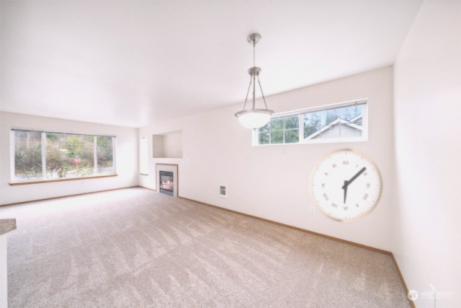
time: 6:08
